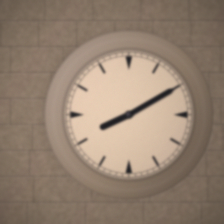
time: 8:10
